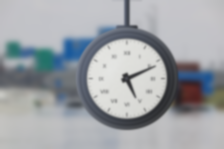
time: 5:11
